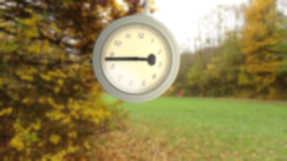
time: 2:43
